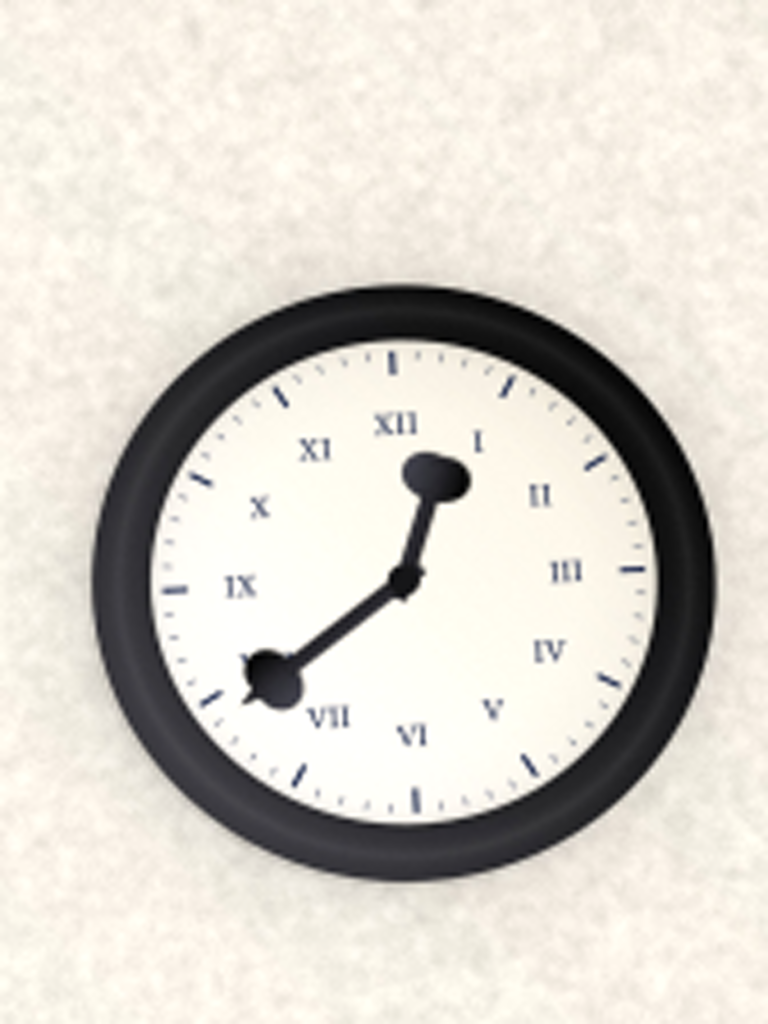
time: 12:39
